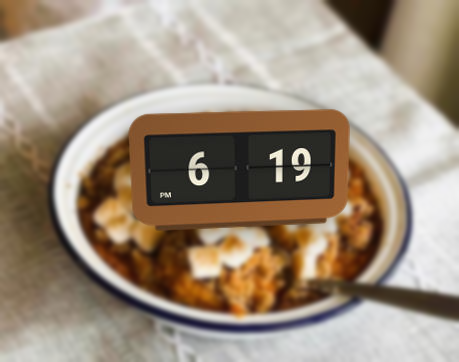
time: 6:19
